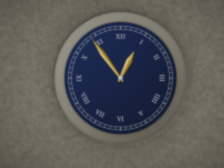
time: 12:54
